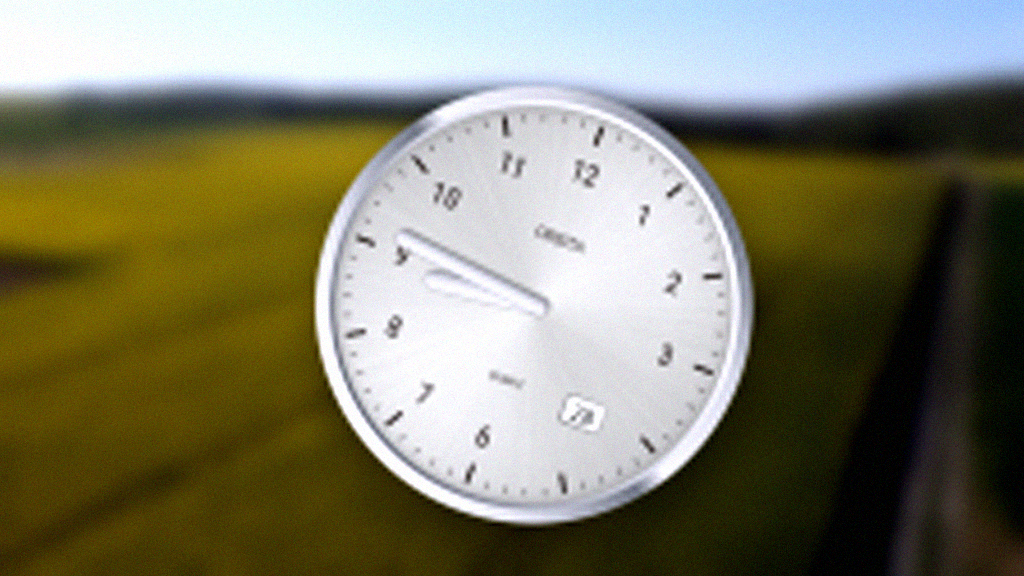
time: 8:46
